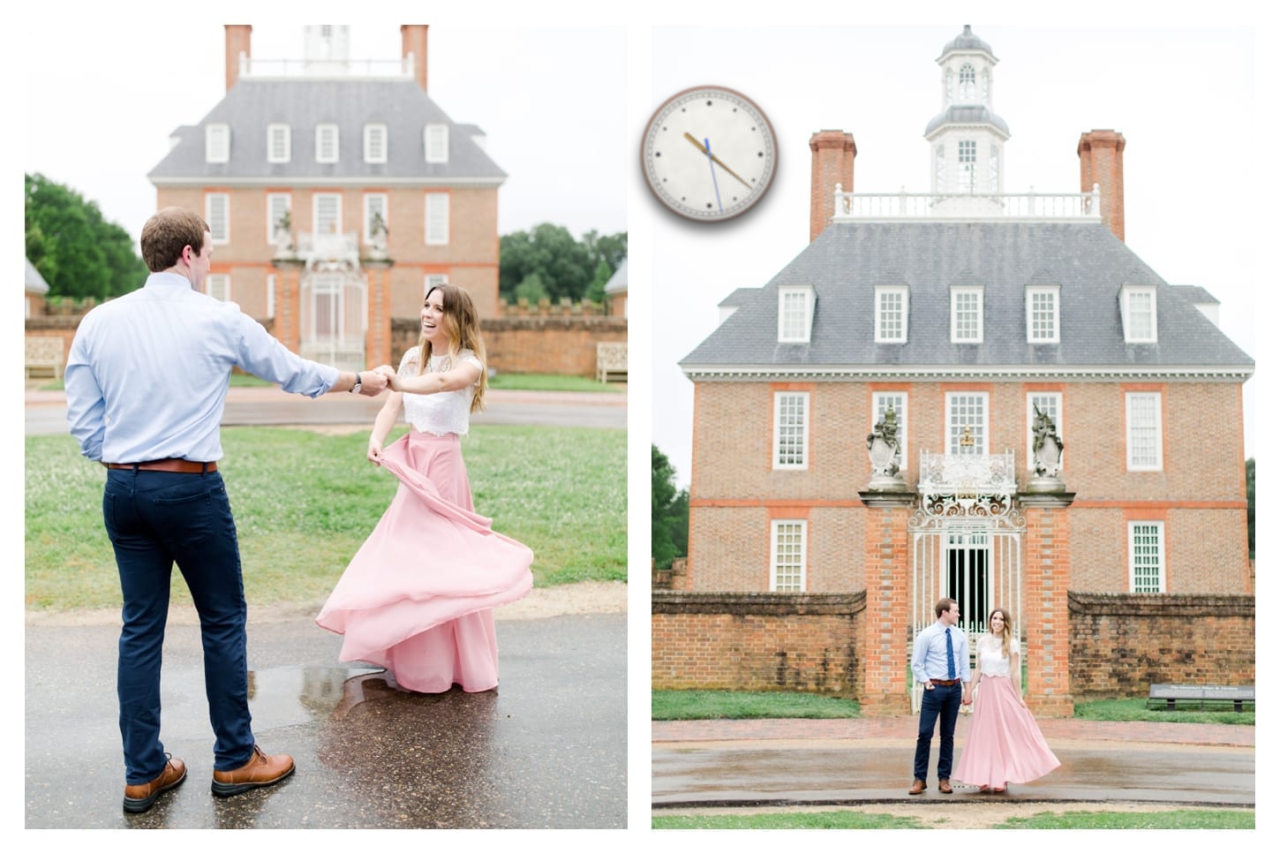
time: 10:21:28
